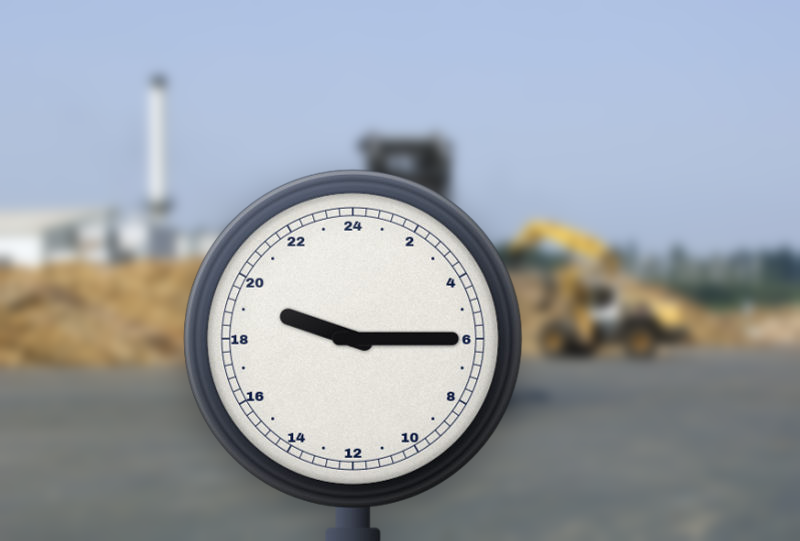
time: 19:15
